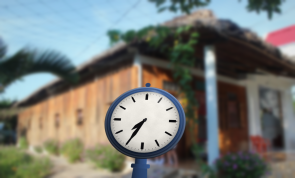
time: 7:35
